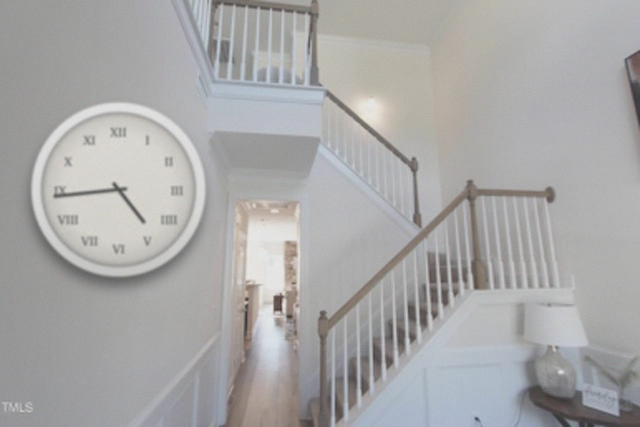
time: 4:44
